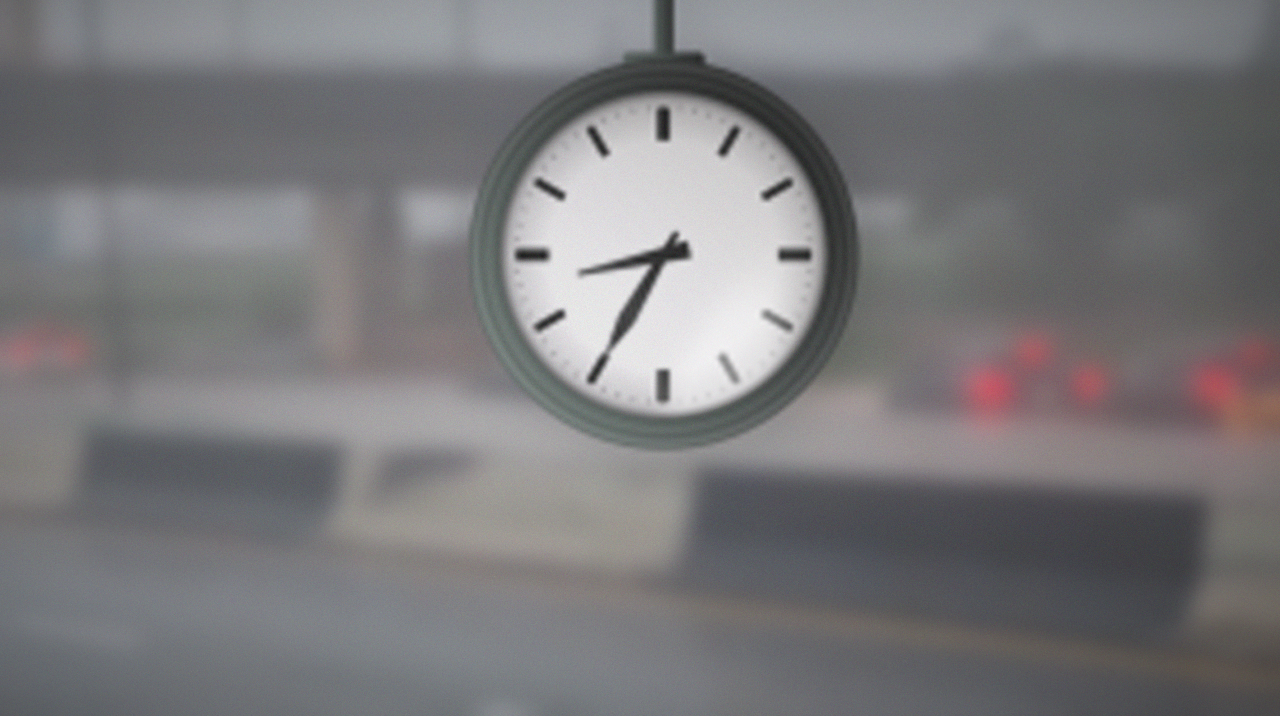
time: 8:35
